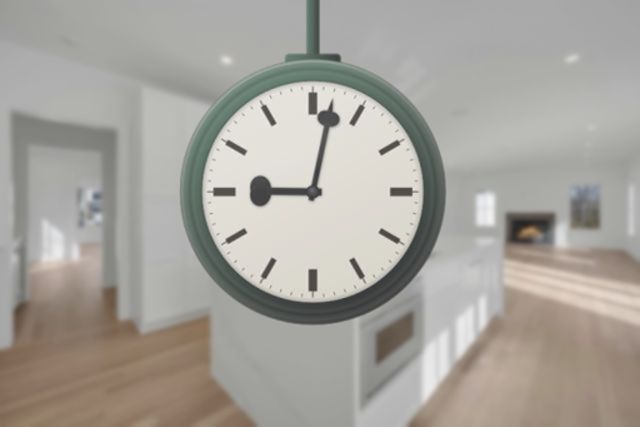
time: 9:02
